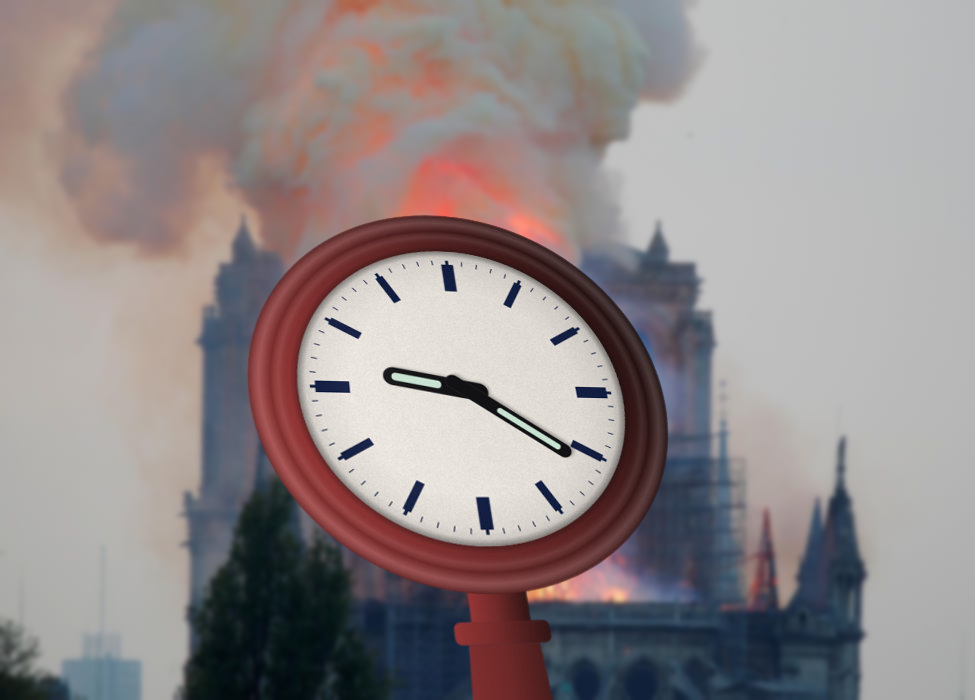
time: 9:21
